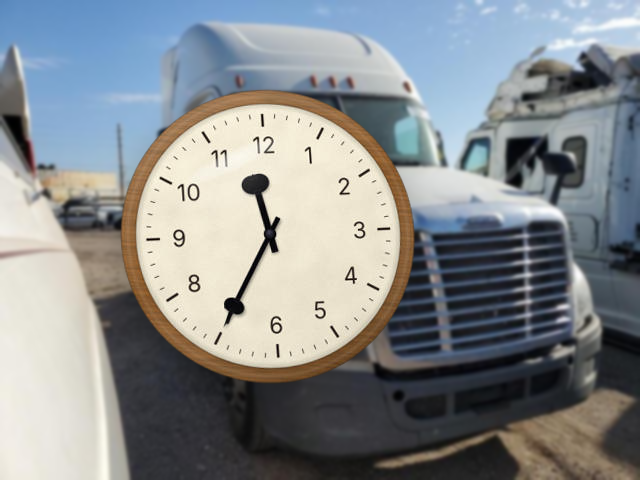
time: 11:35
